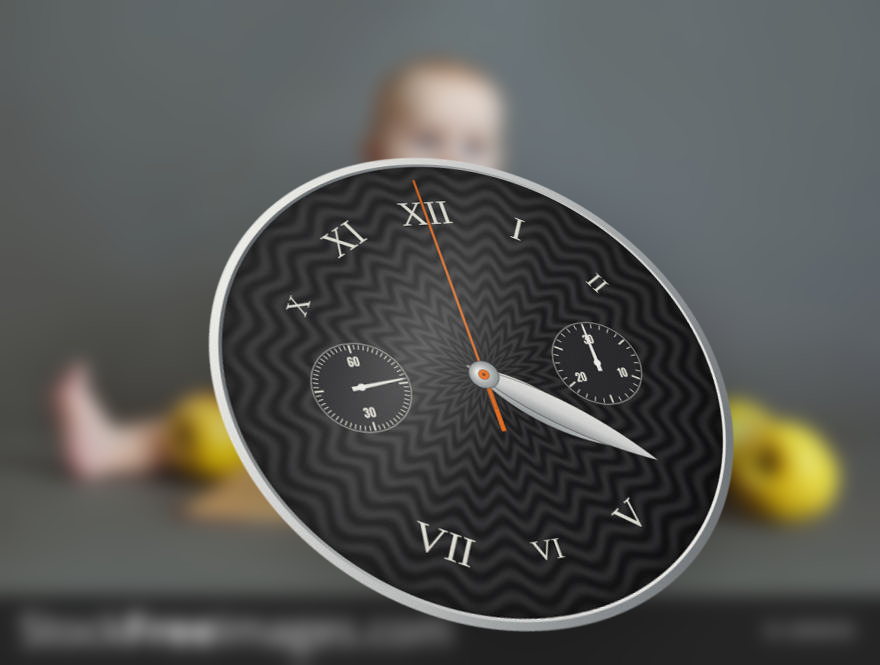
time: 4:21:14
